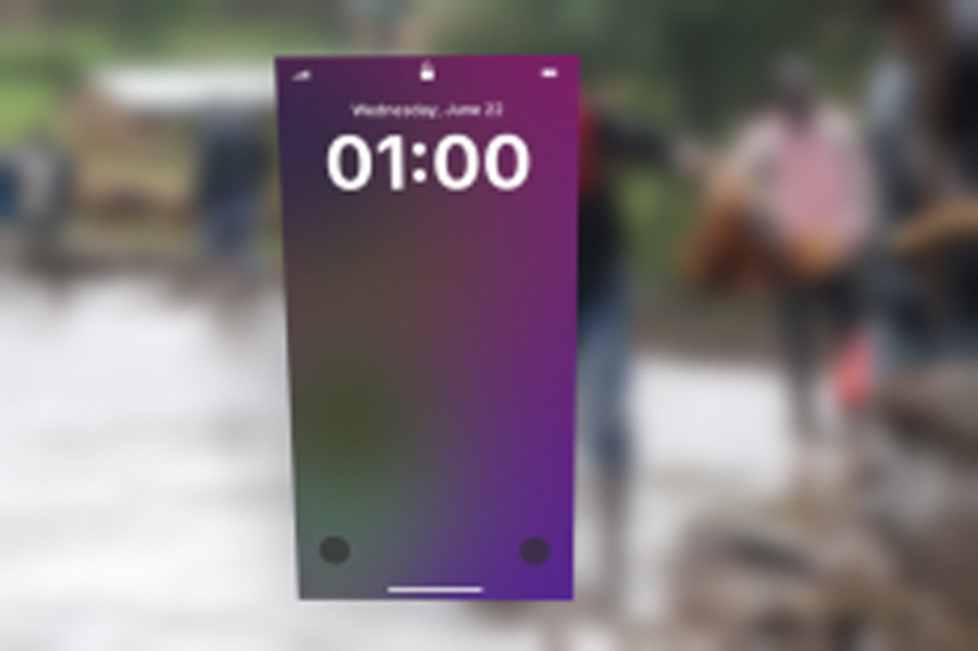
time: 1:00
